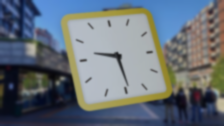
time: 9:29
